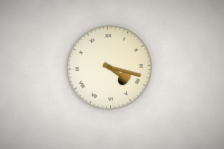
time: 4:18
